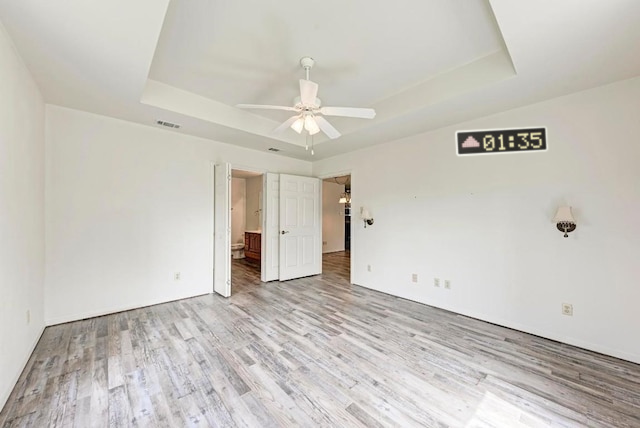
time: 1:35
